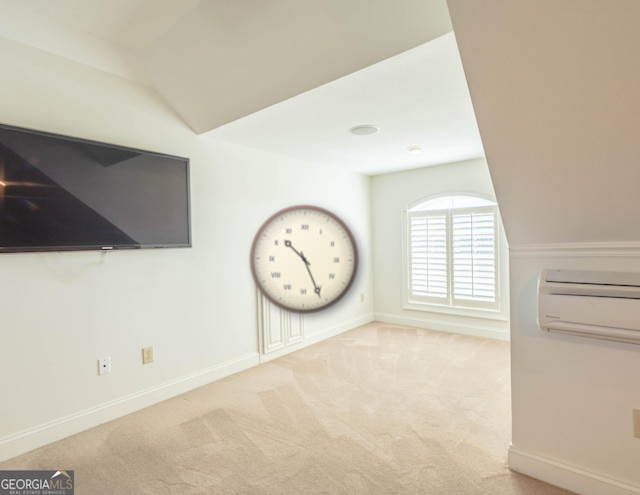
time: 10:26
